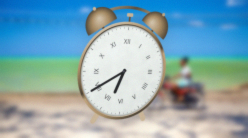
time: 6:40
